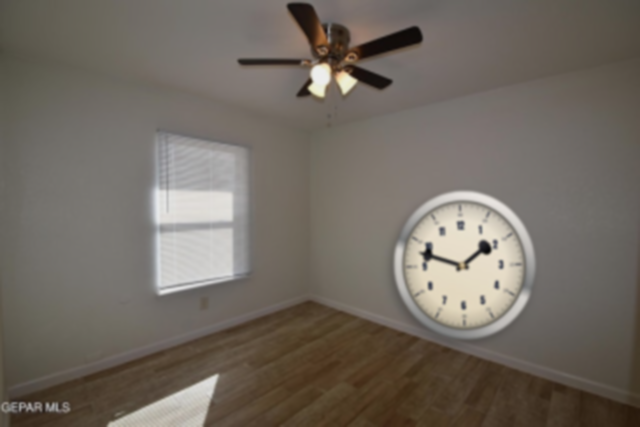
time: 1:48
